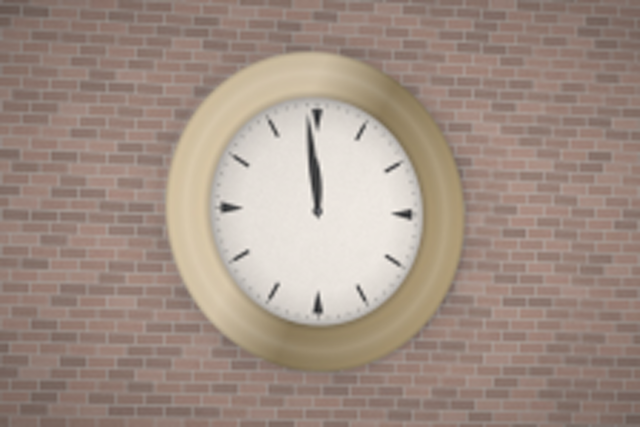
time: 11:59
